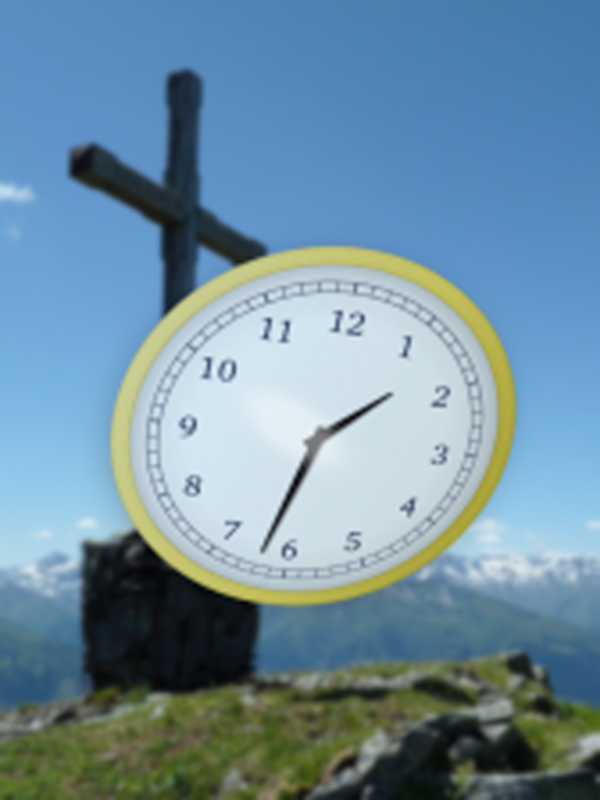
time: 1:32
